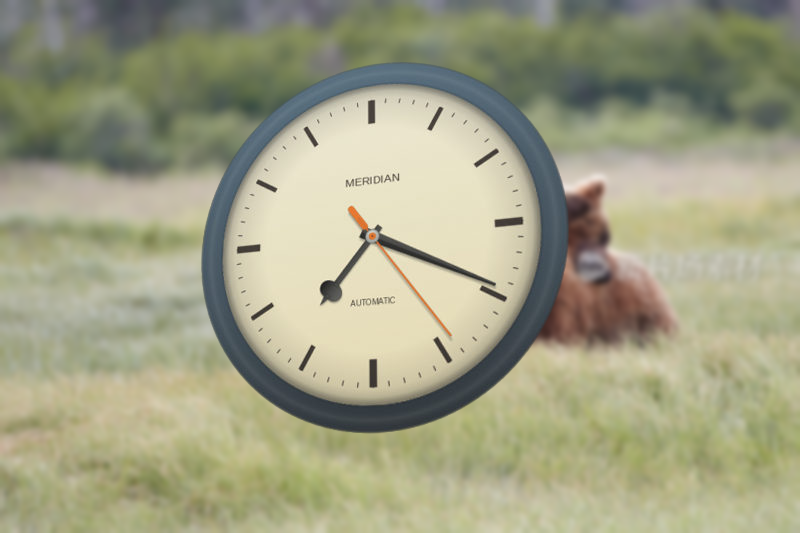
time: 7:19:24
